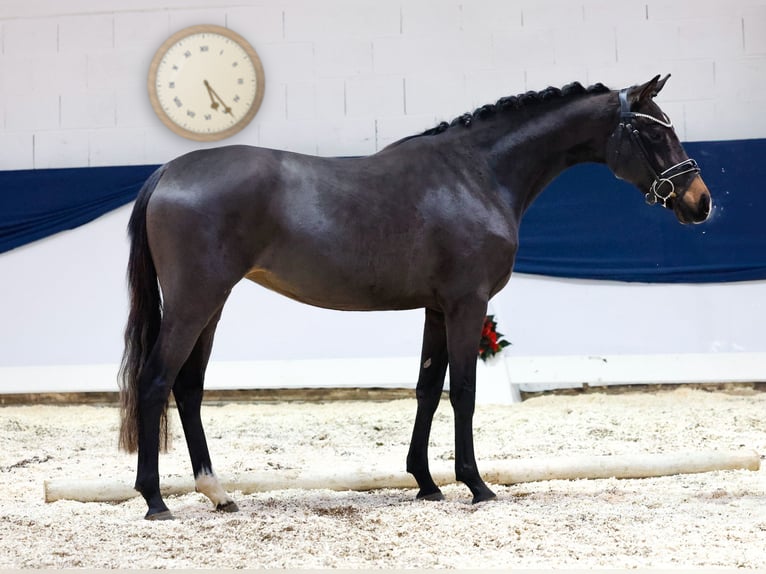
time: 5:24
